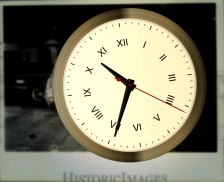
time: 10:34:21
